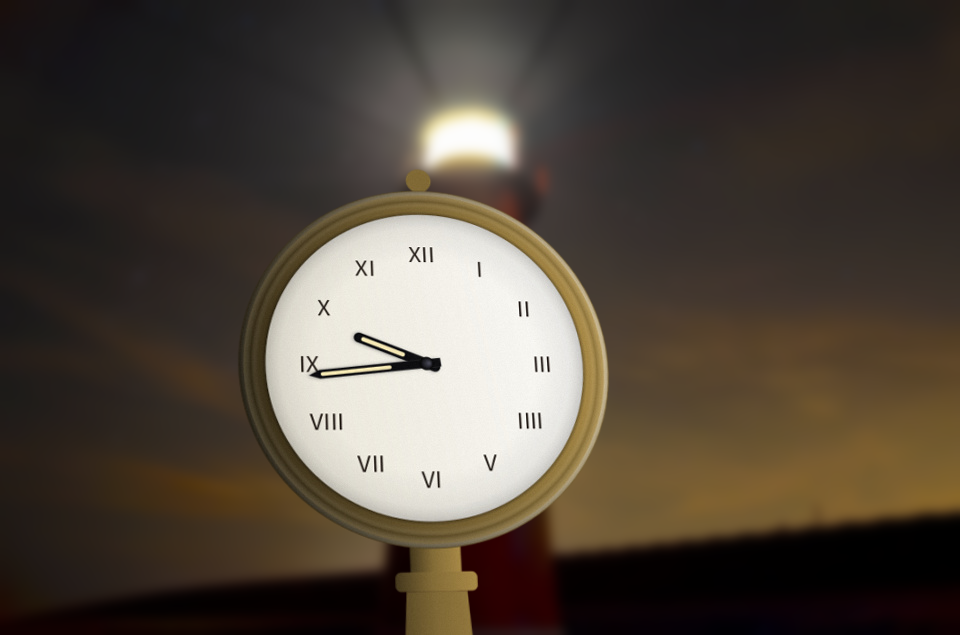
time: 9:44
